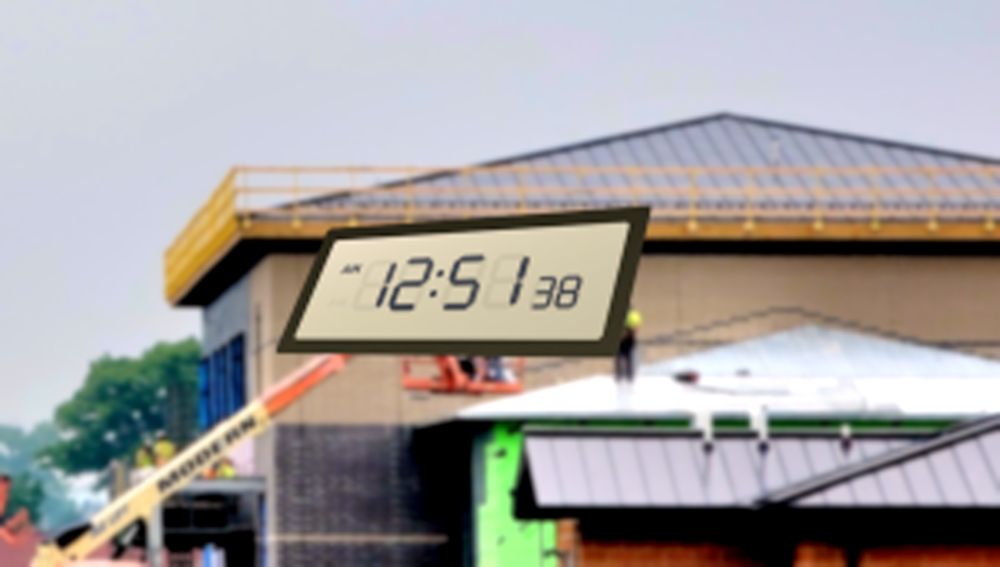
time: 12:51:38
